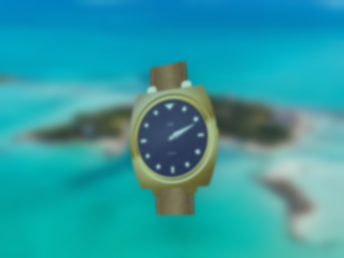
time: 2:11
